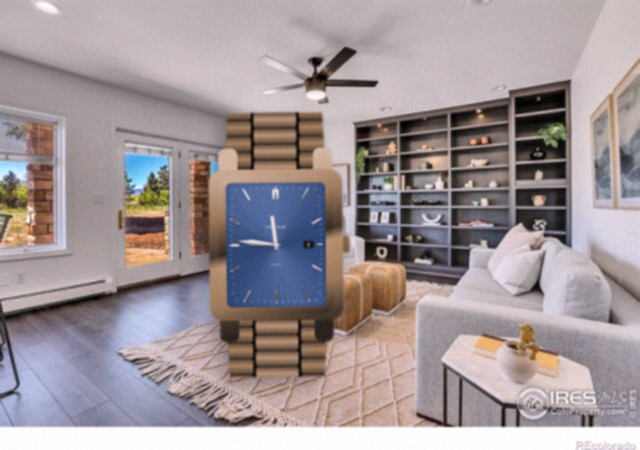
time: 11:46
